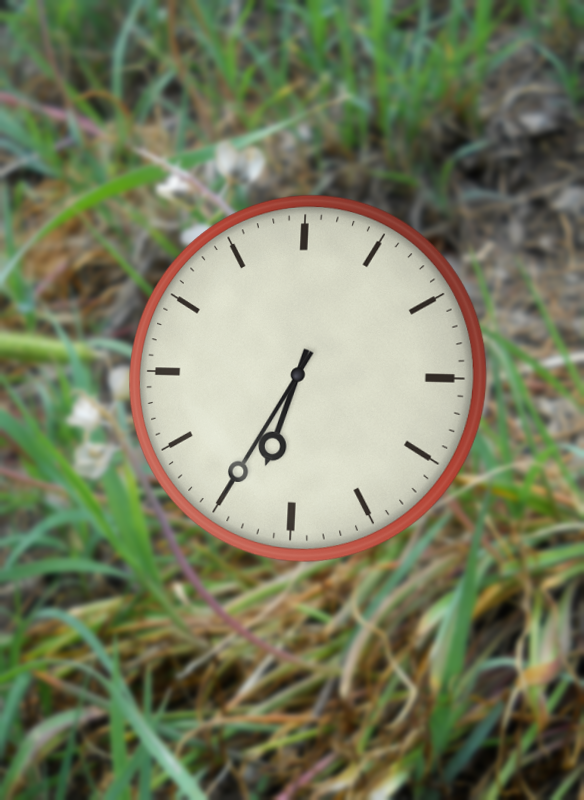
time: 6:35
